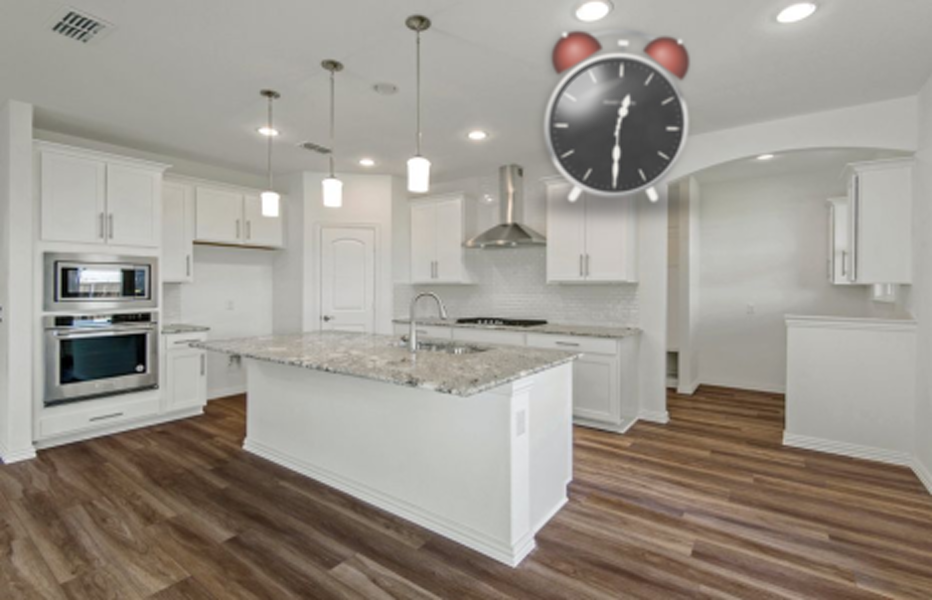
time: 12:30
